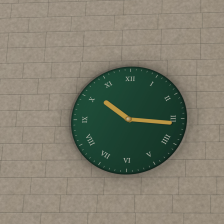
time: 10:16
